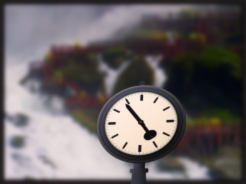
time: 4:54
